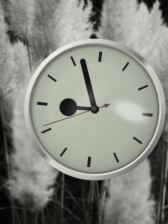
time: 8:56:41
